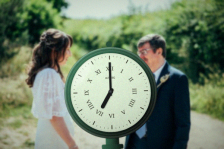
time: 7:00
